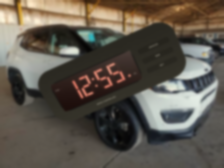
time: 12:55
